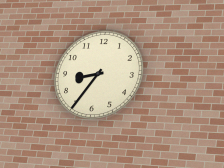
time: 8:35
